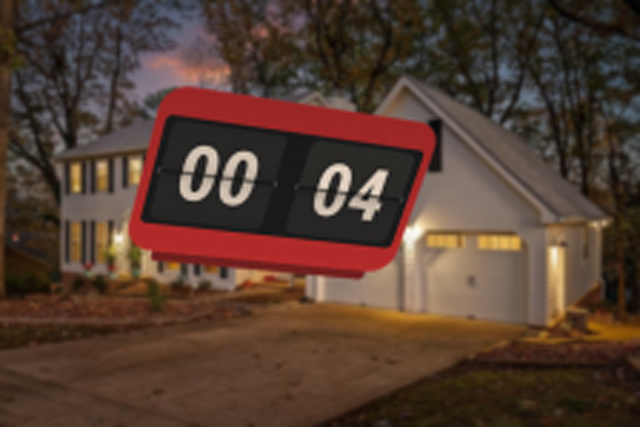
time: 0:04
